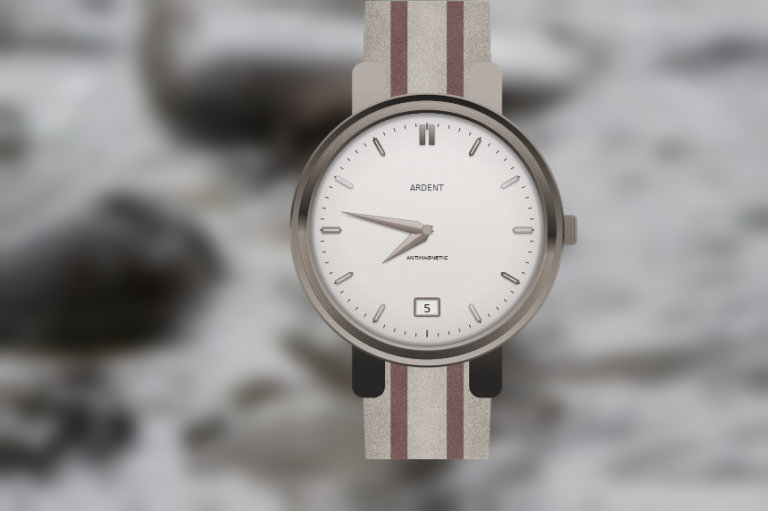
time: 7:47
